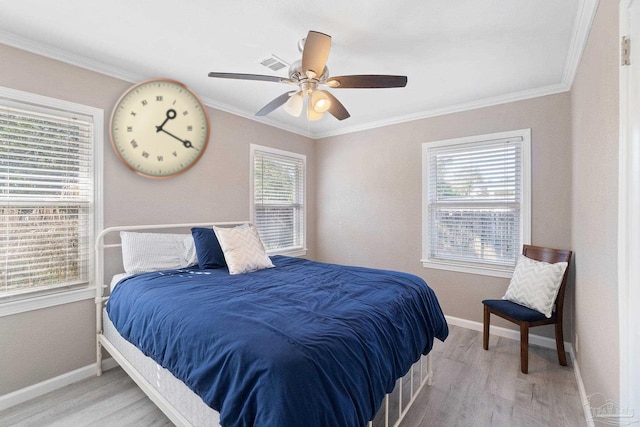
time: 1:20
